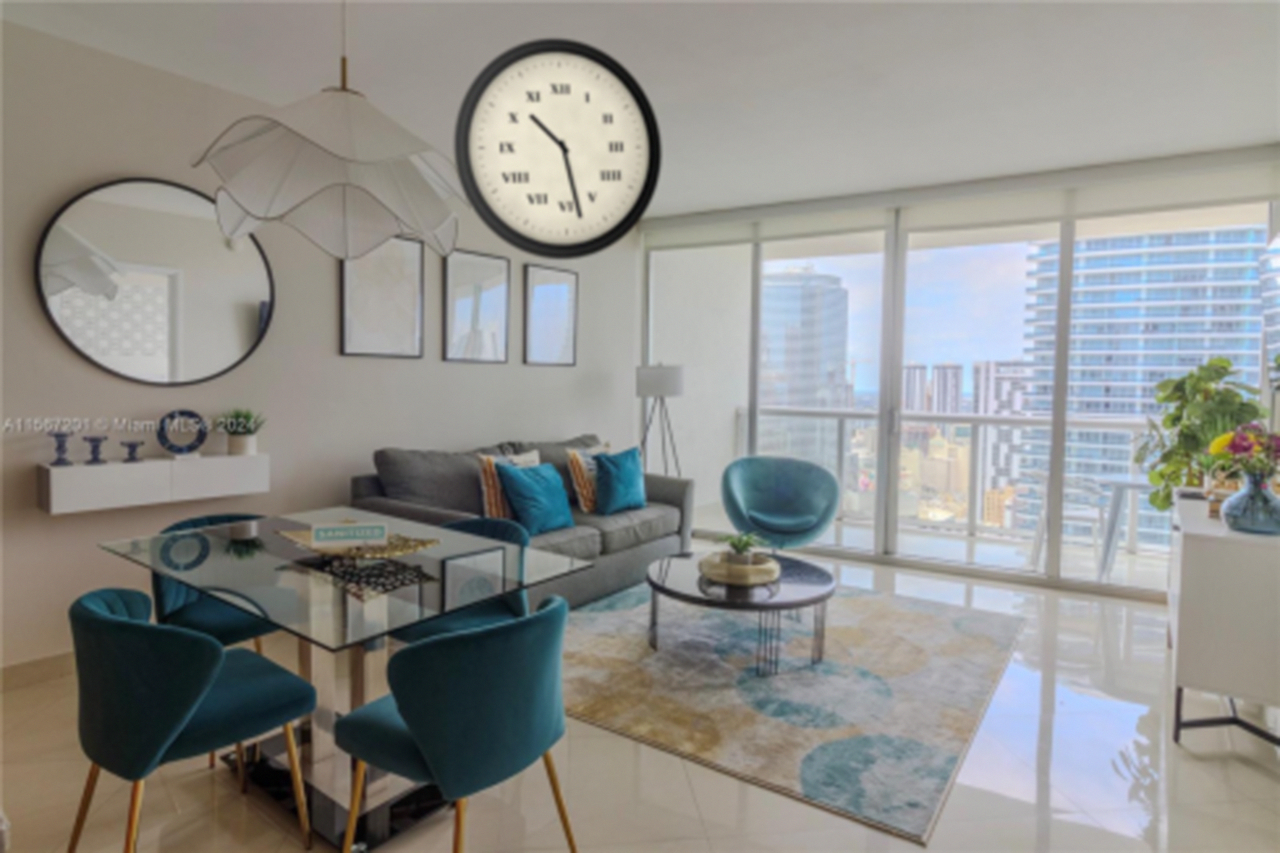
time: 10:28
